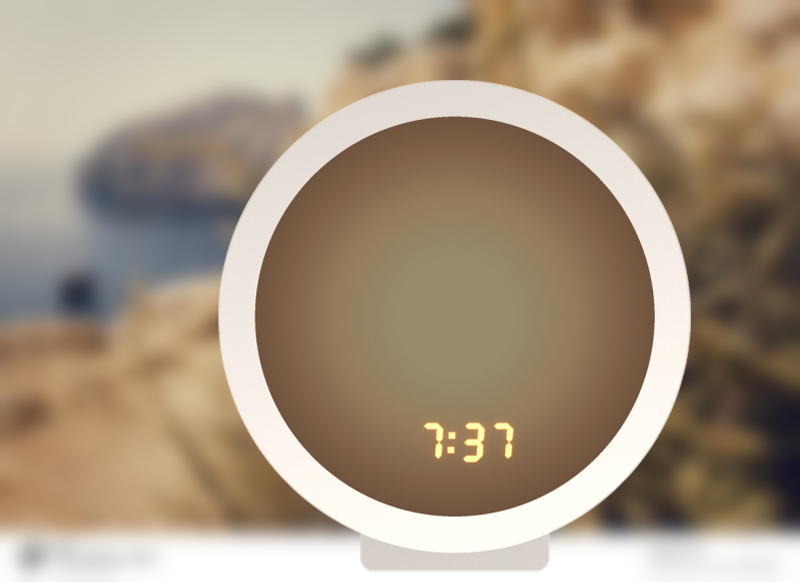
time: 7:37
